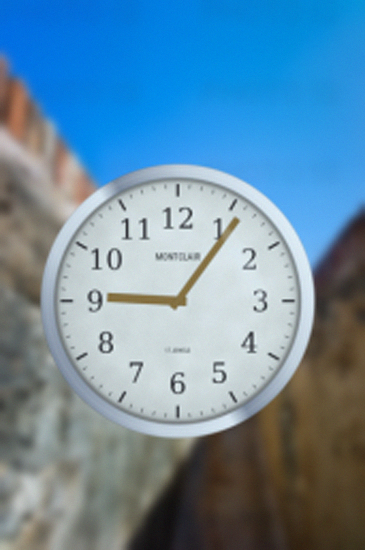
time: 9:06
